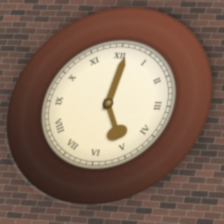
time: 5:01
